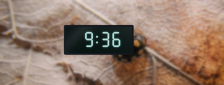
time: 9:36
